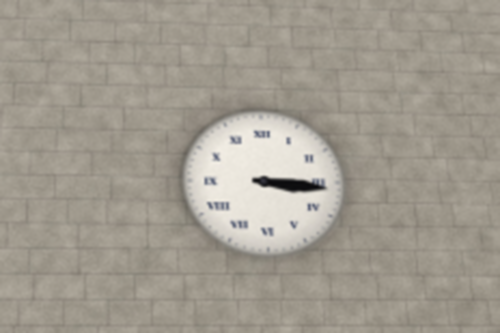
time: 3:16
